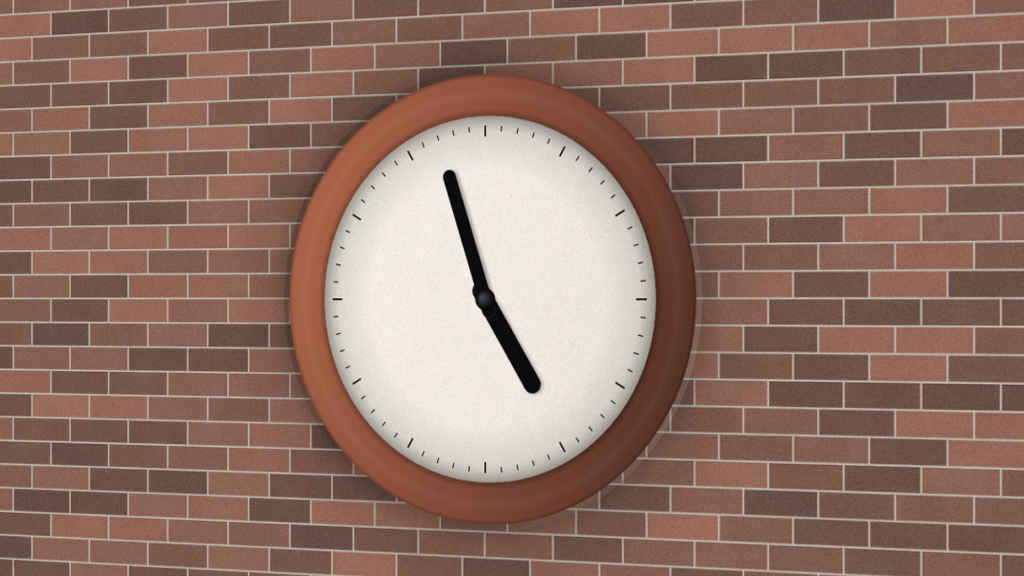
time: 4:57
